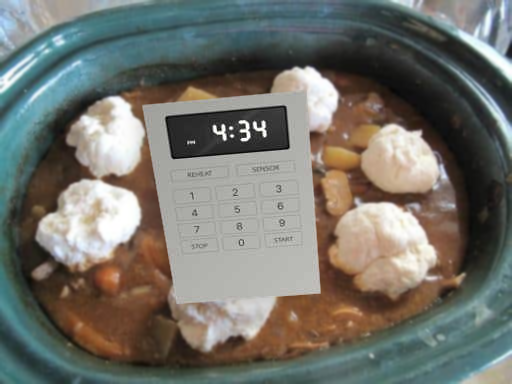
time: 4:34
